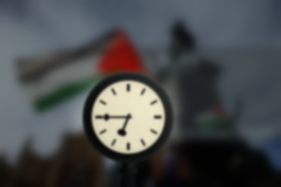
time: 6:45
